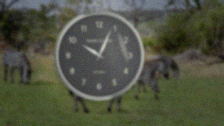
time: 10:04
